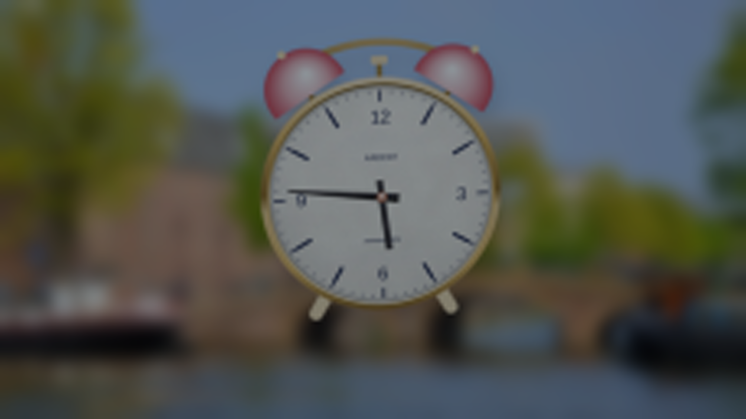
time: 5:46
